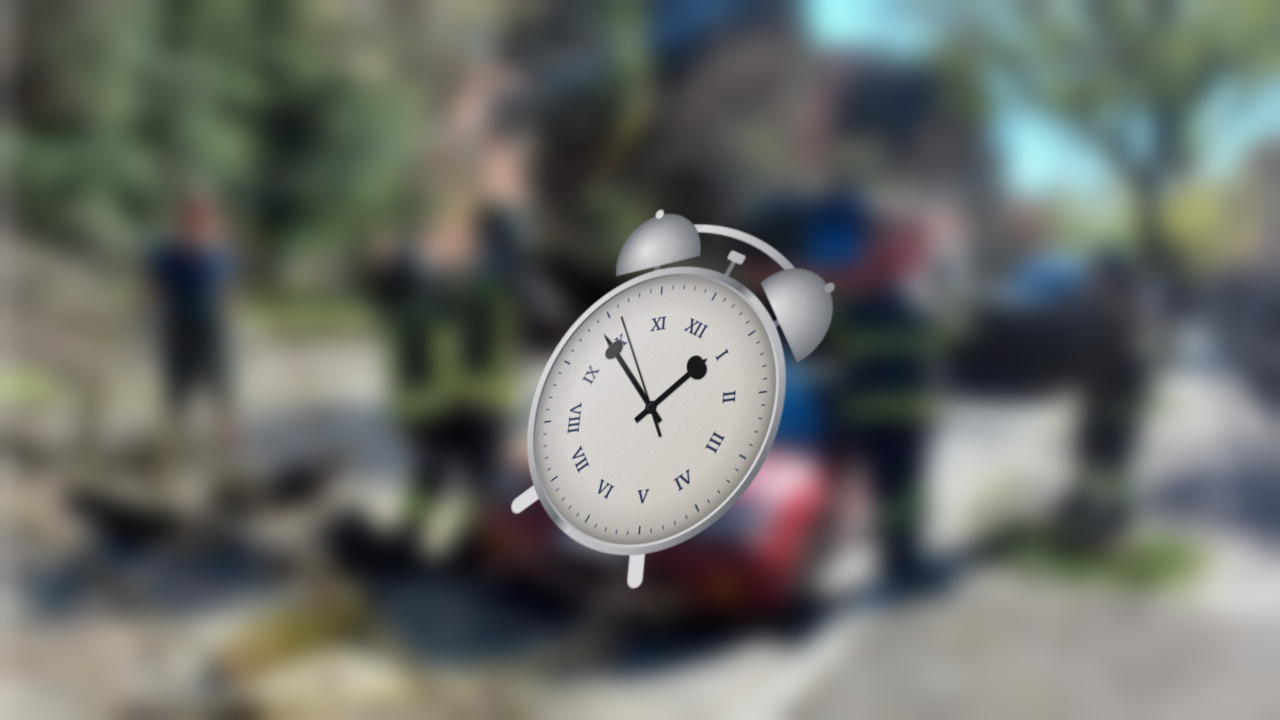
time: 12:48:51
